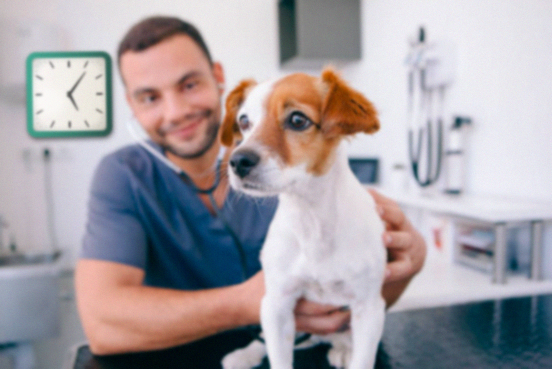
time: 5:06
